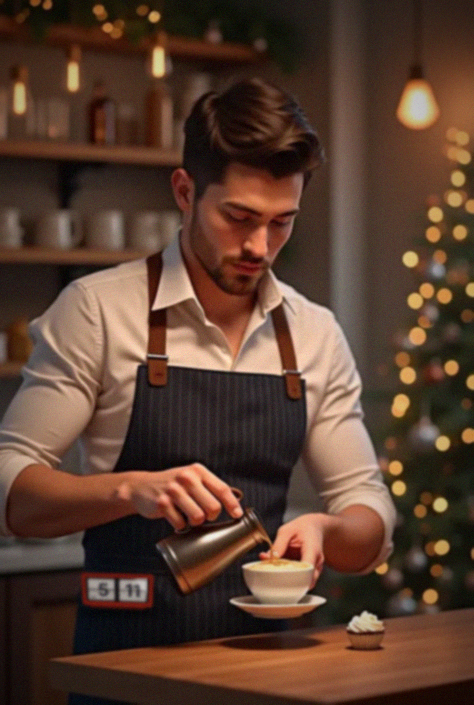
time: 5:11
